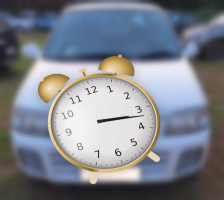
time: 3:17
